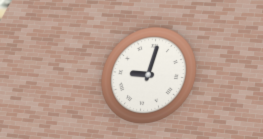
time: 9:01
